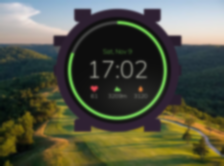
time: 17:02
